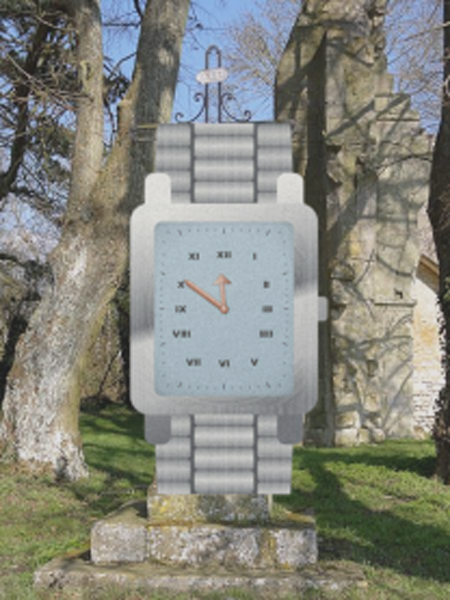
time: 11:51
